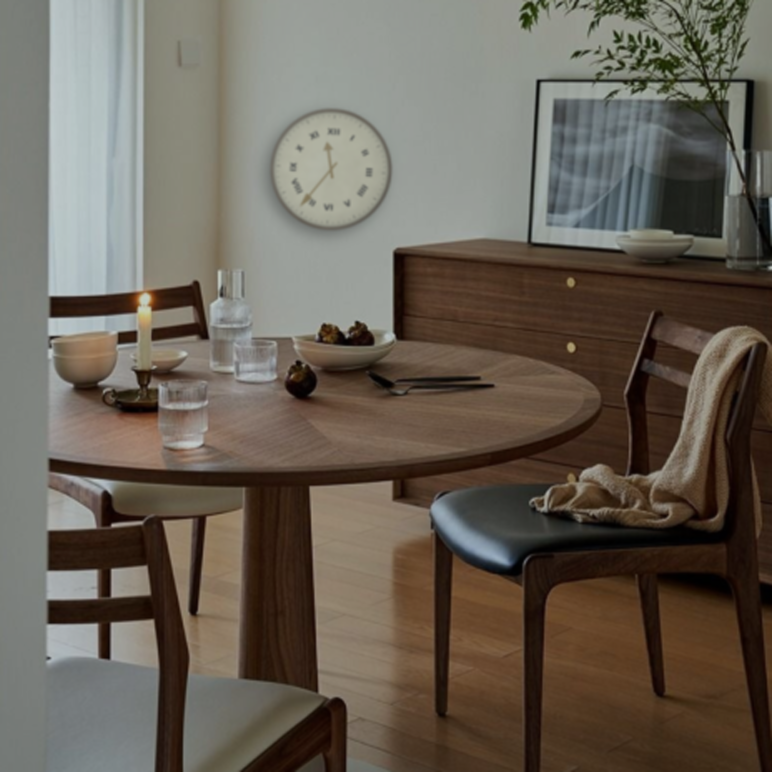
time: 11:36
